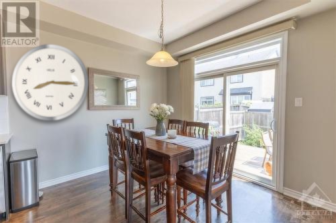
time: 8:15
